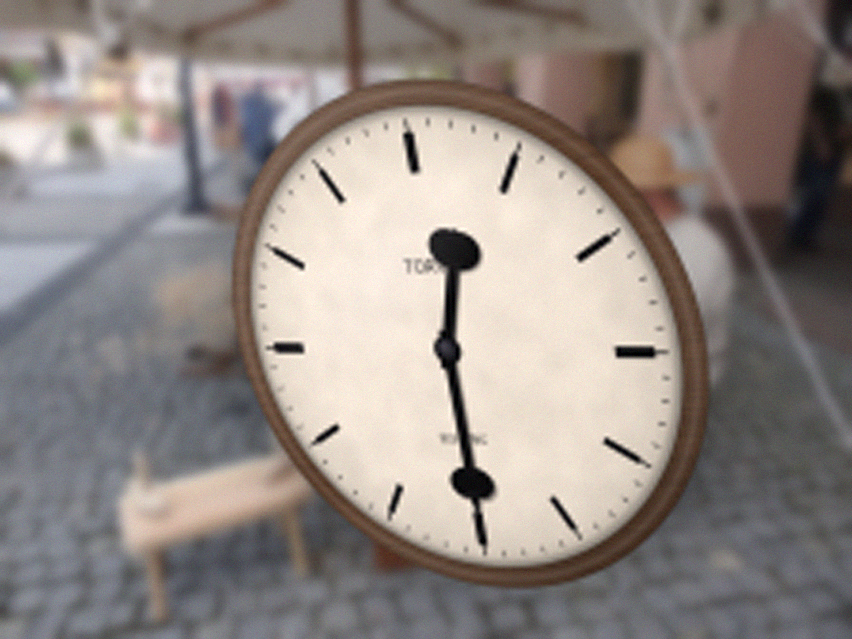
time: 12:30
